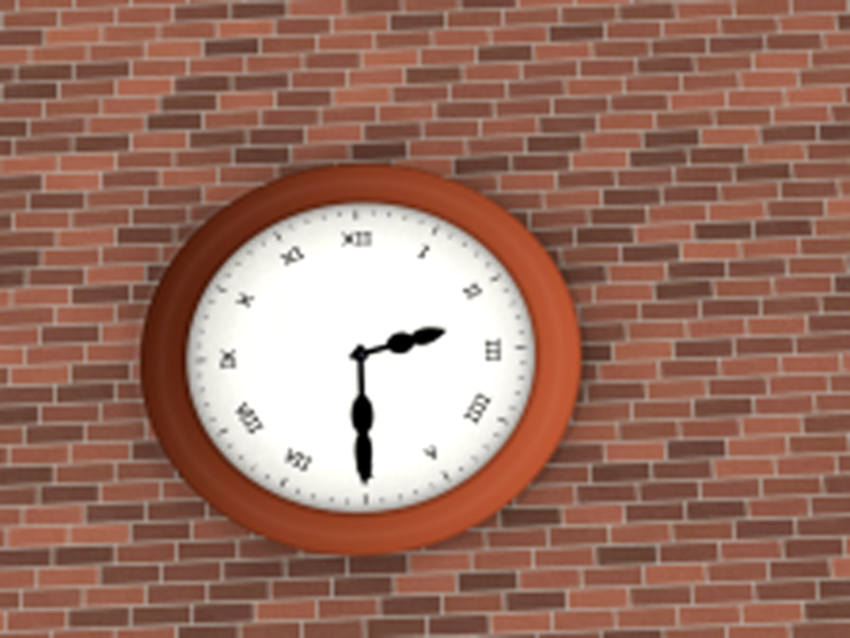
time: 2:30
